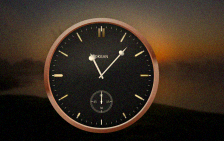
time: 11:07
